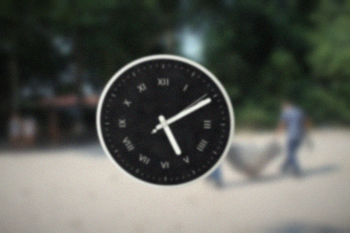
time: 5:10:09
